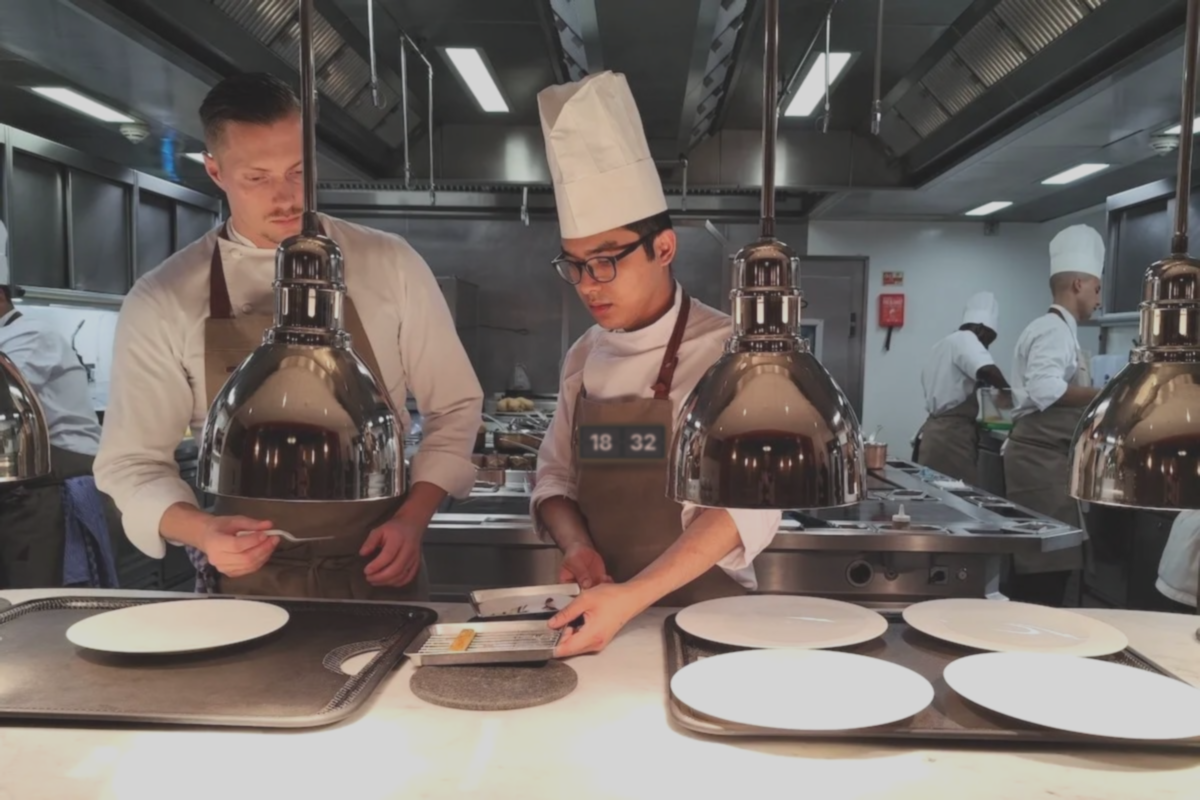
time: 18:32
